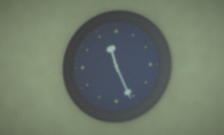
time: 11:26
